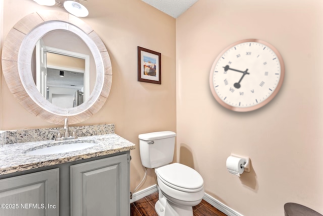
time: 6:47
